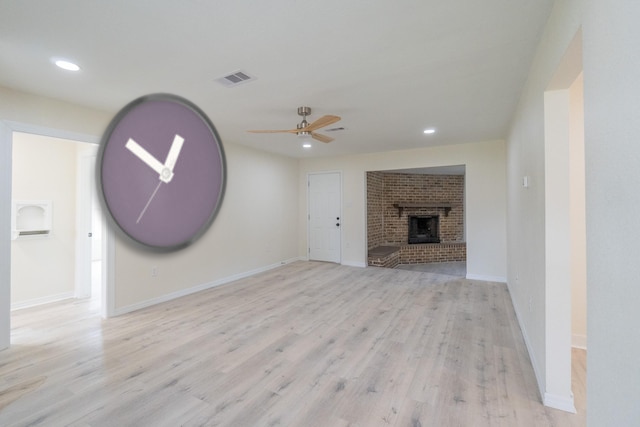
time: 12:50:36
